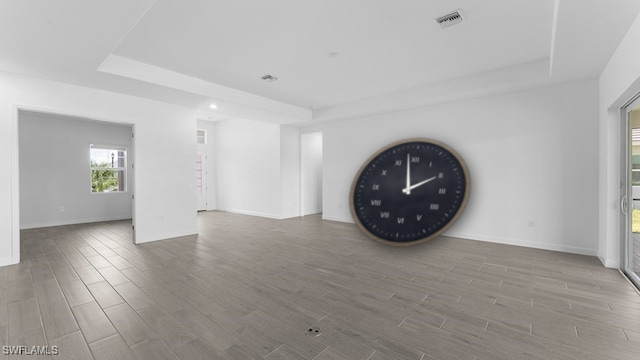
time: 1:58
